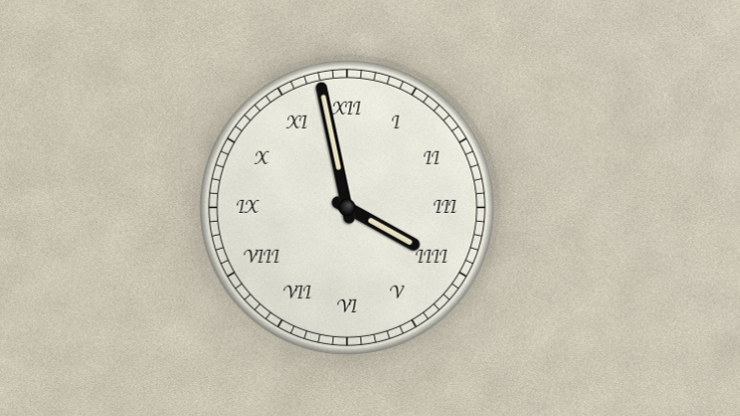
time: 3:58
